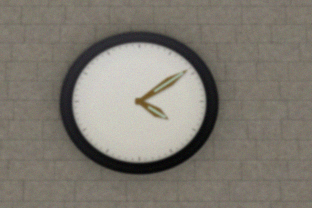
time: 4:09
